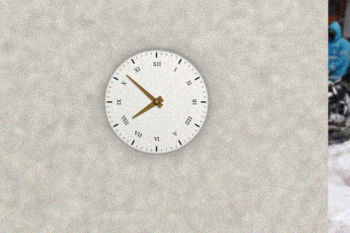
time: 7:52
